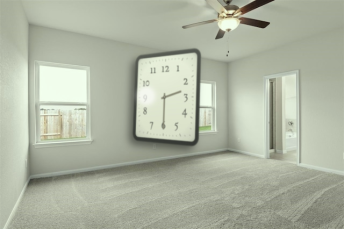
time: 2:30
